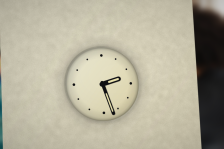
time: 2:27
